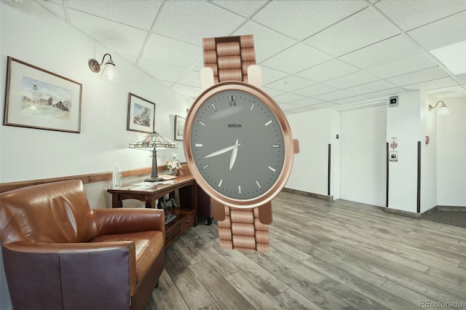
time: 6:42
